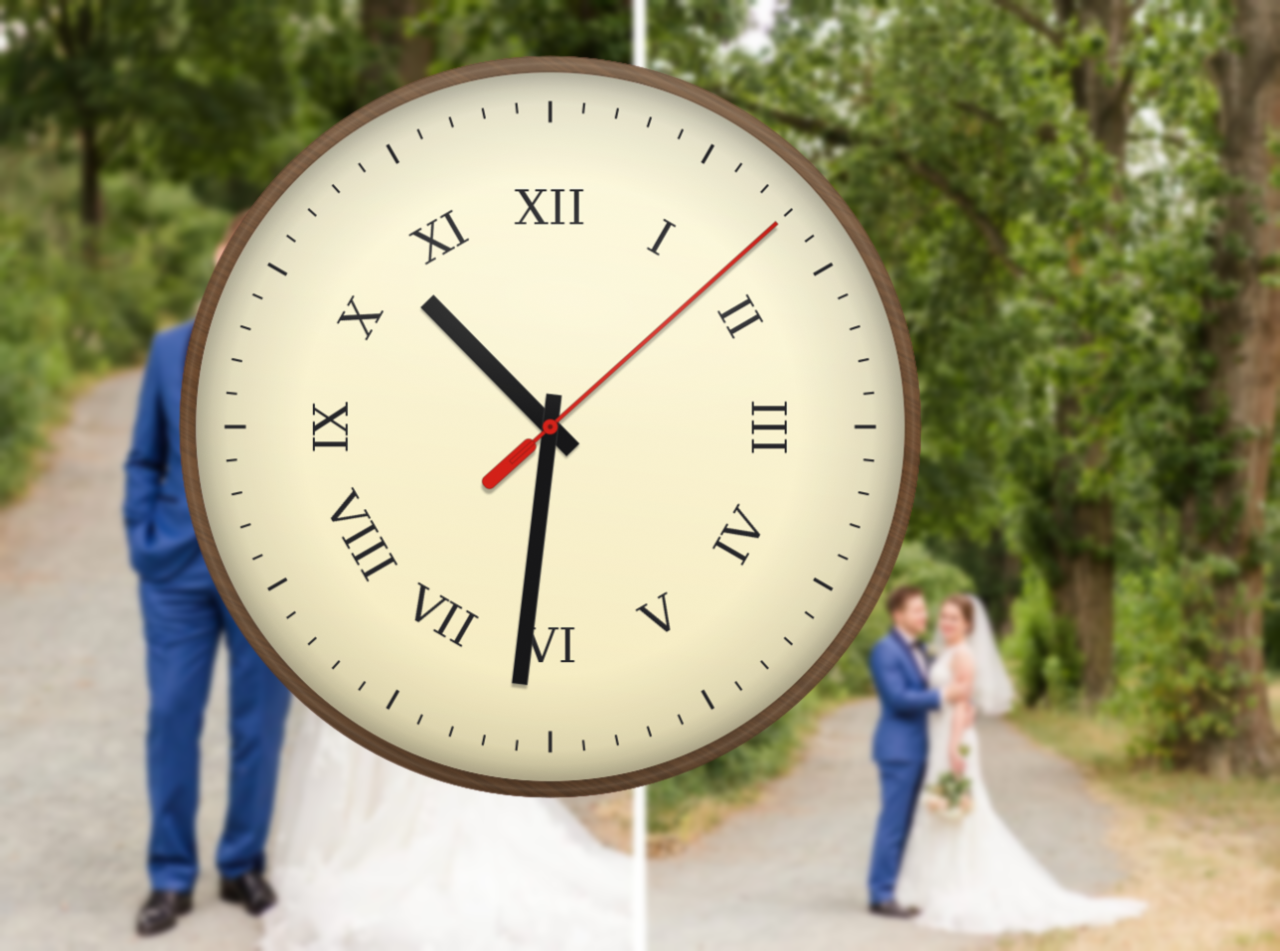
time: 10:31:08
